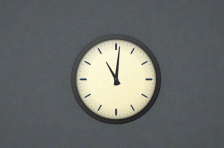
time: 11:01
